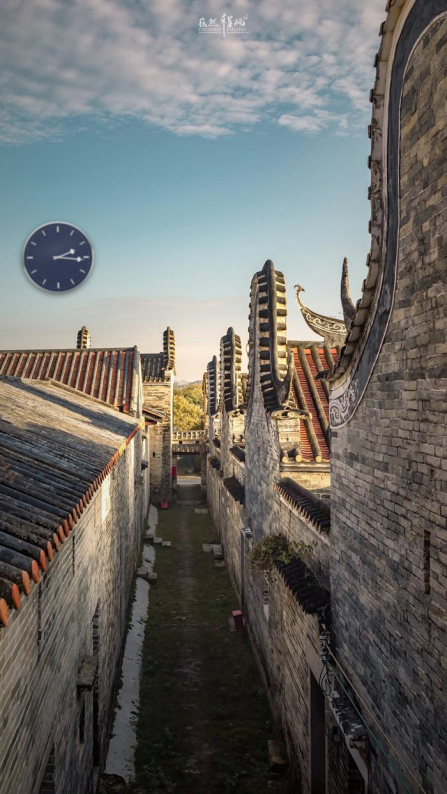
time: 2:16
